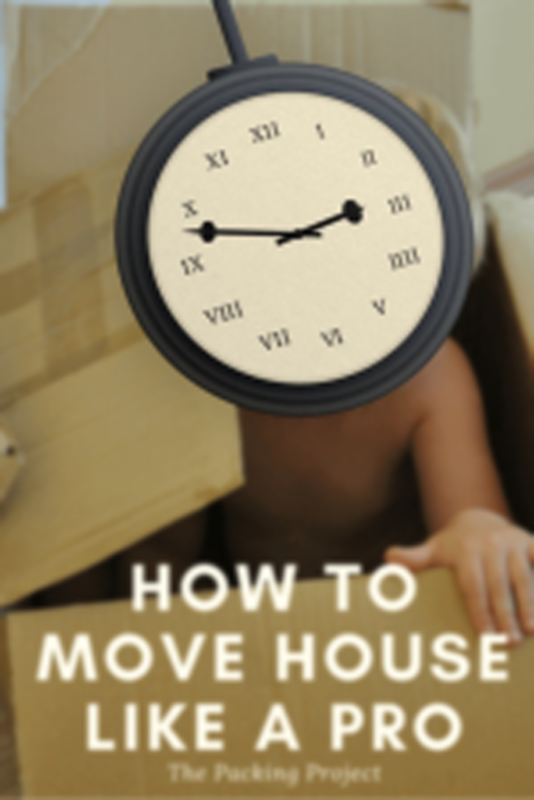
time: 2:48
